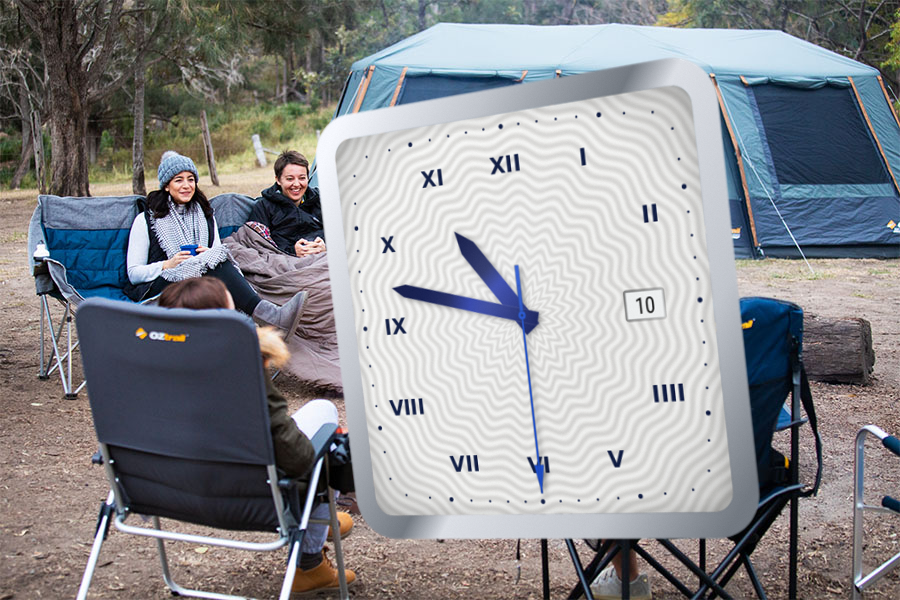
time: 10:47:30
